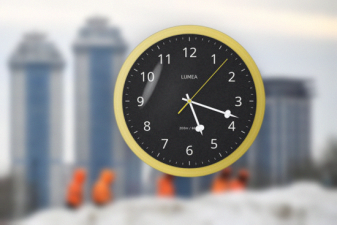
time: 5:18:07
